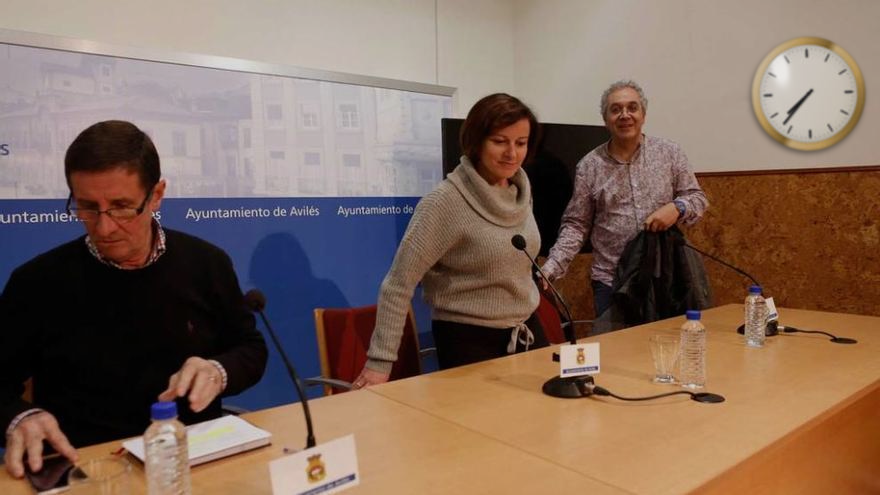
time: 7:37
